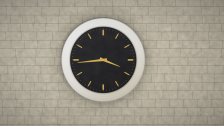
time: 3:44
